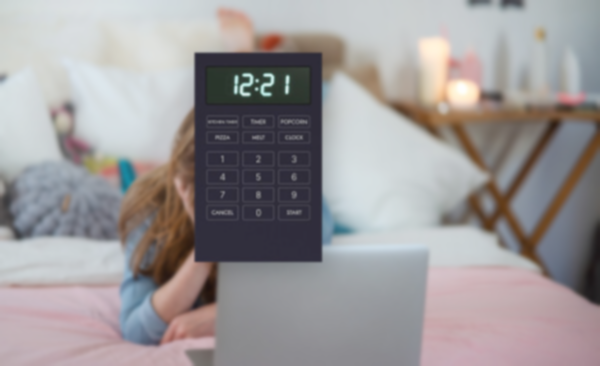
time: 12:21
